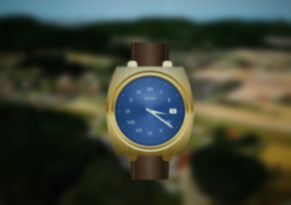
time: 3:21
